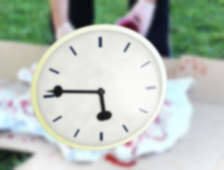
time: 5:46
